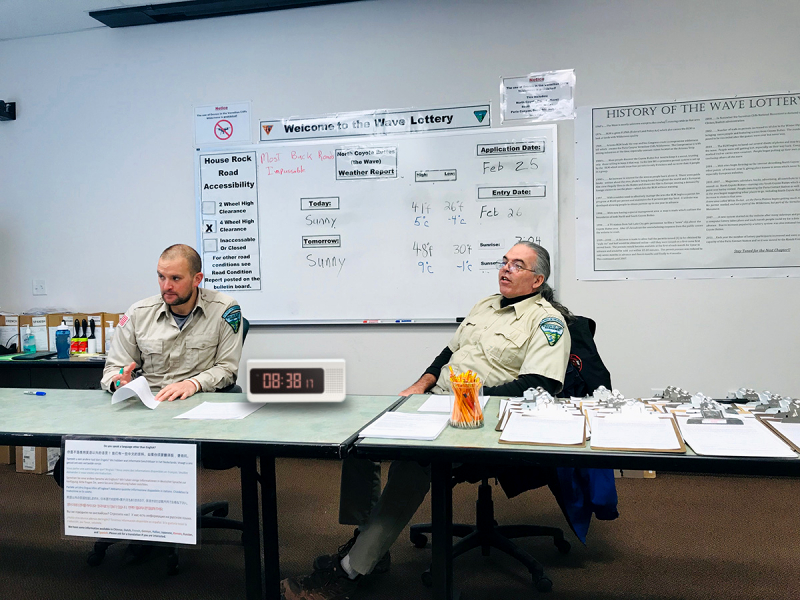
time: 8:38
